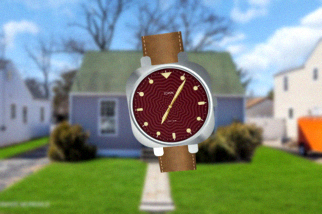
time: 7:06
